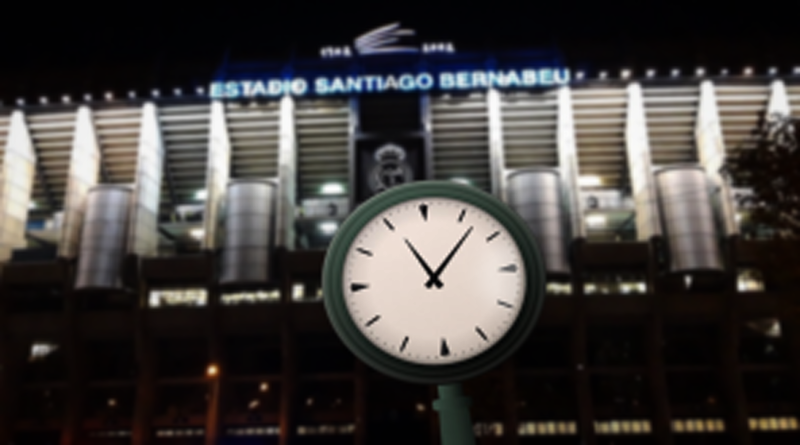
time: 11:07
